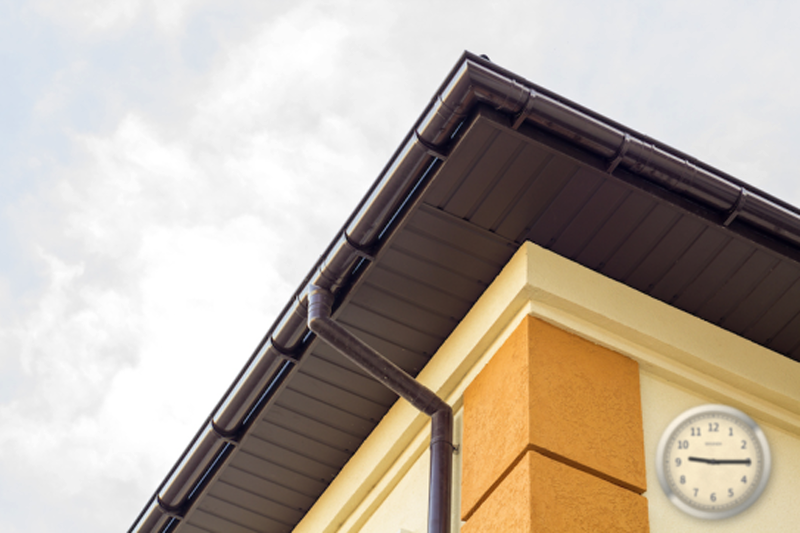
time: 9:15
